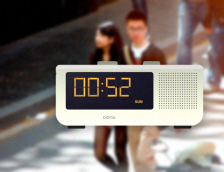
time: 0:52
